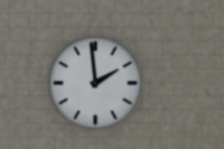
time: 1:59
